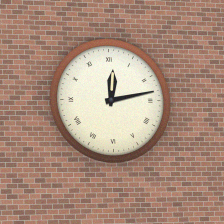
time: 12:13
